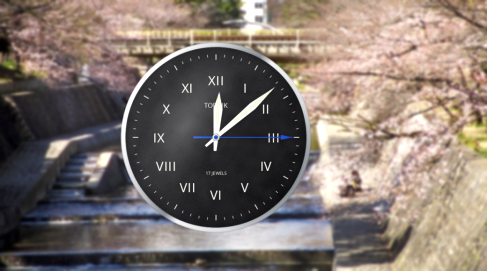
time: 12:08:15
